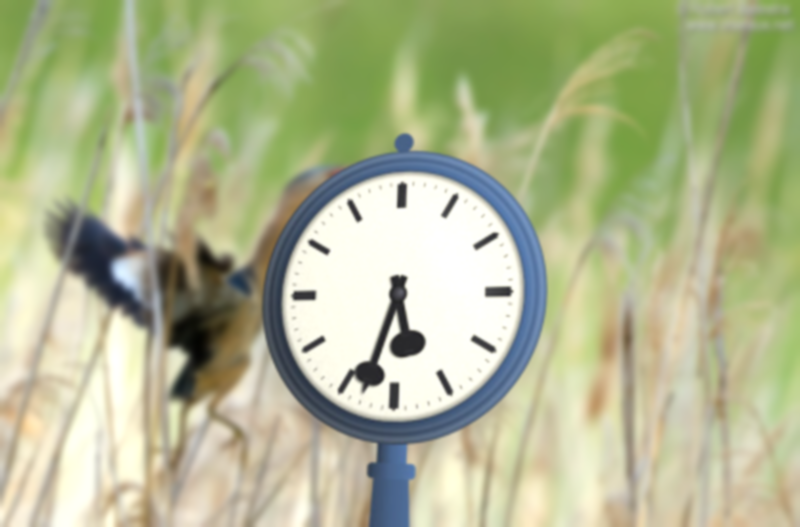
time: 5:33
